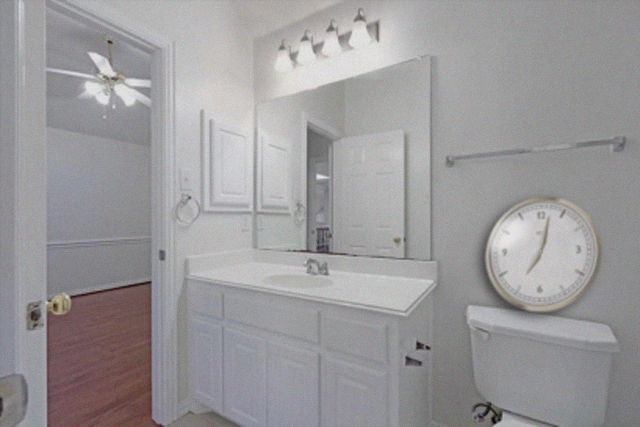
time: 7:02
